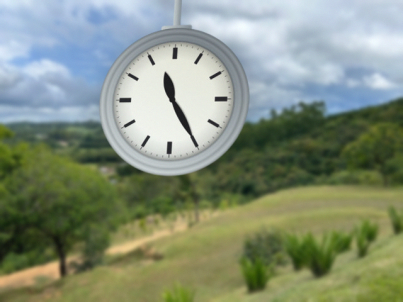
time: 11:25
